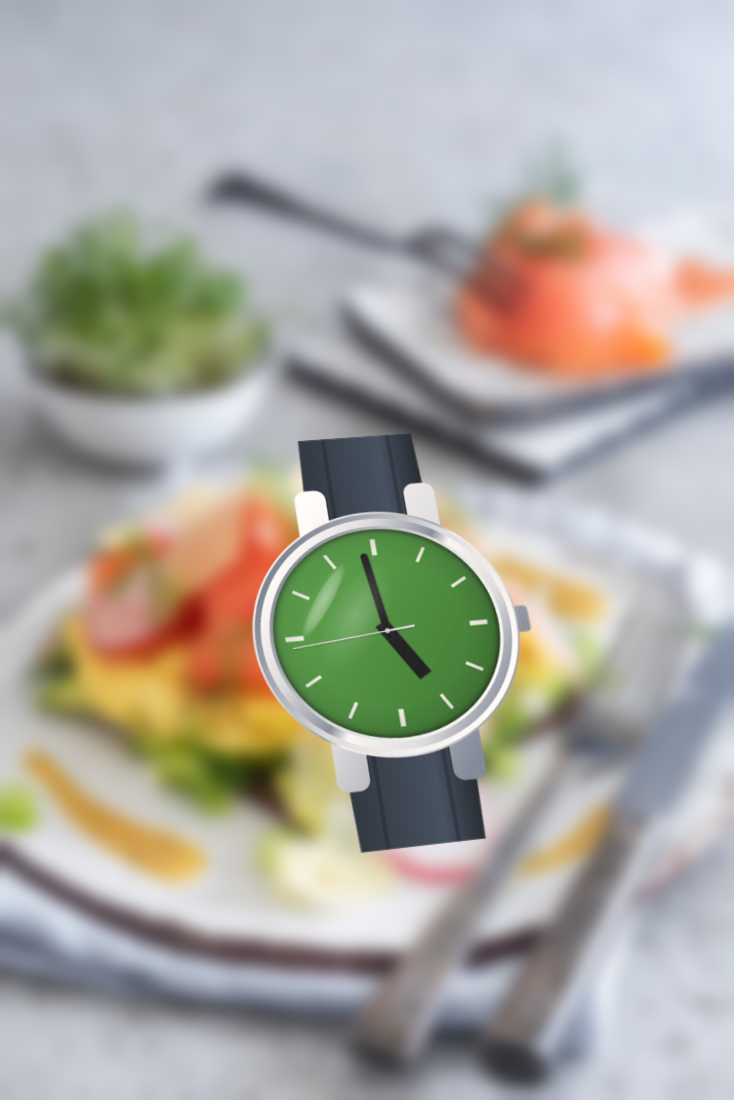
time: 4:58:44
